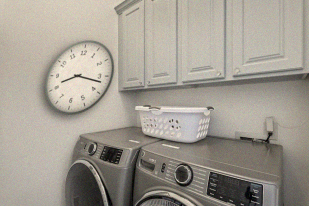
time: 8:17
